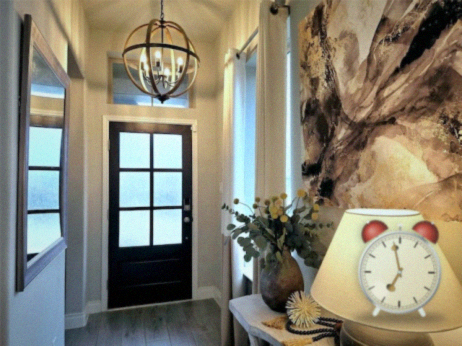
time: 6:58
